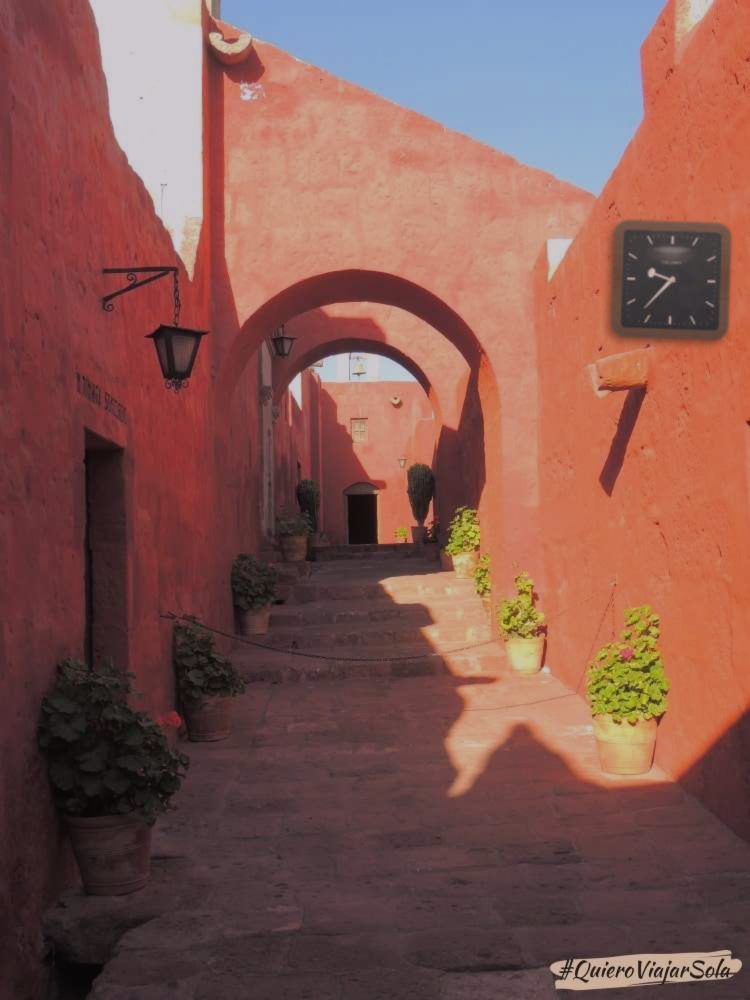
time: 9:37
